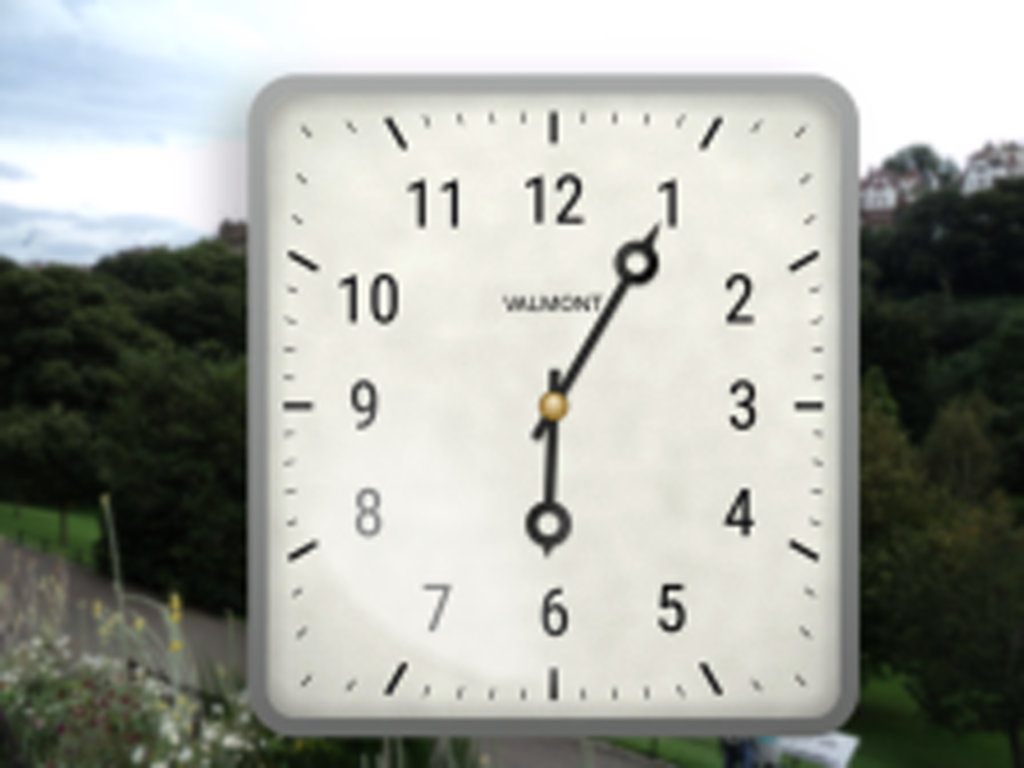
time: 6:05
